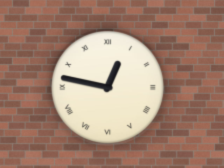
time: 12:47
